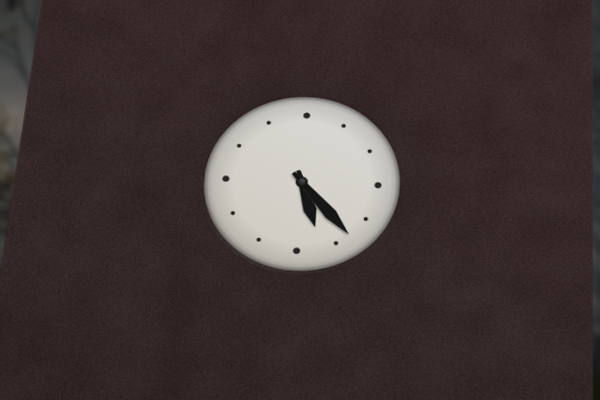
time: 5:23
